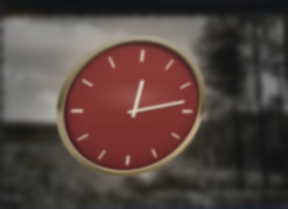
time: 12:13
